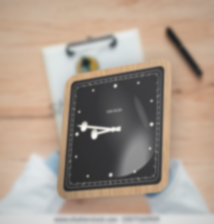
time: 8:47
